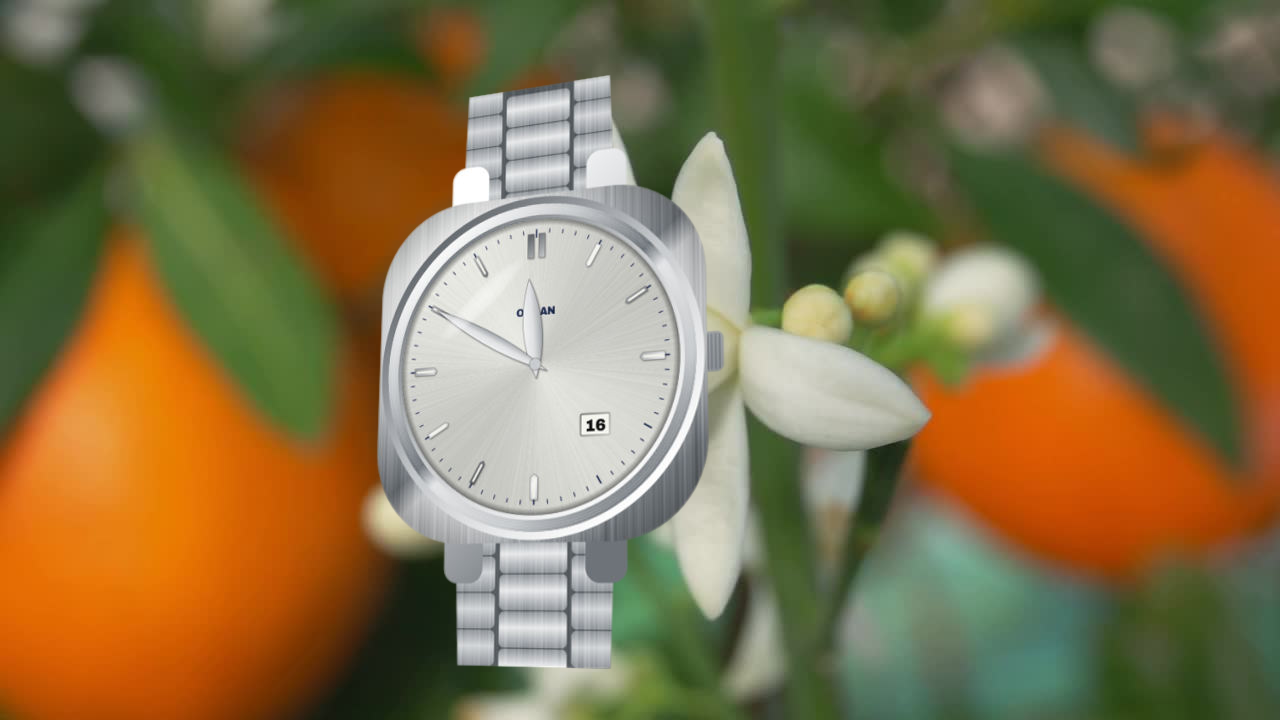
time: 11:50
